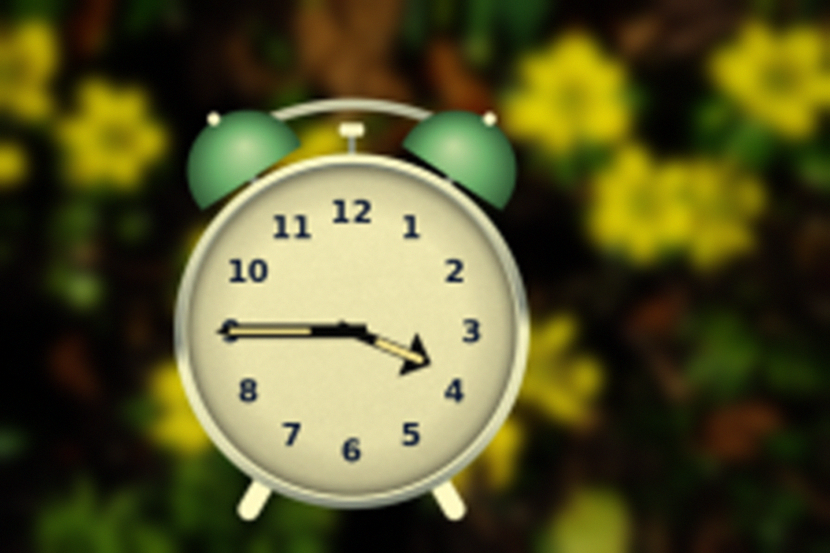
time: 3:45
